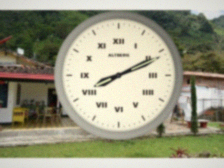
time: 8:11
